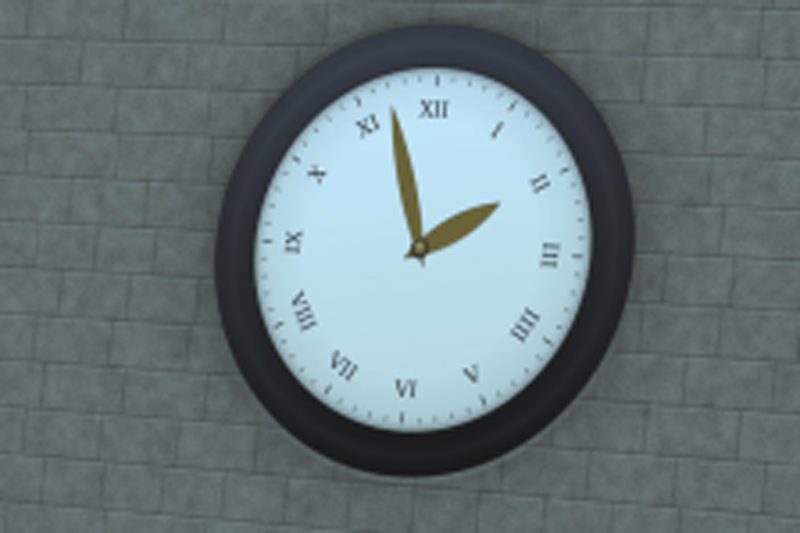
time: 1:57
